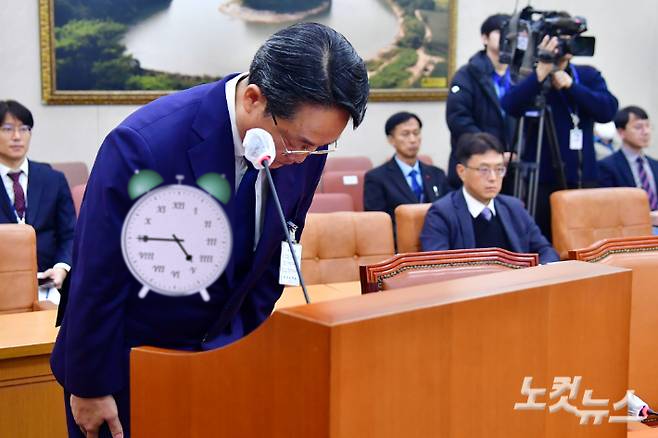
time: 4:45
